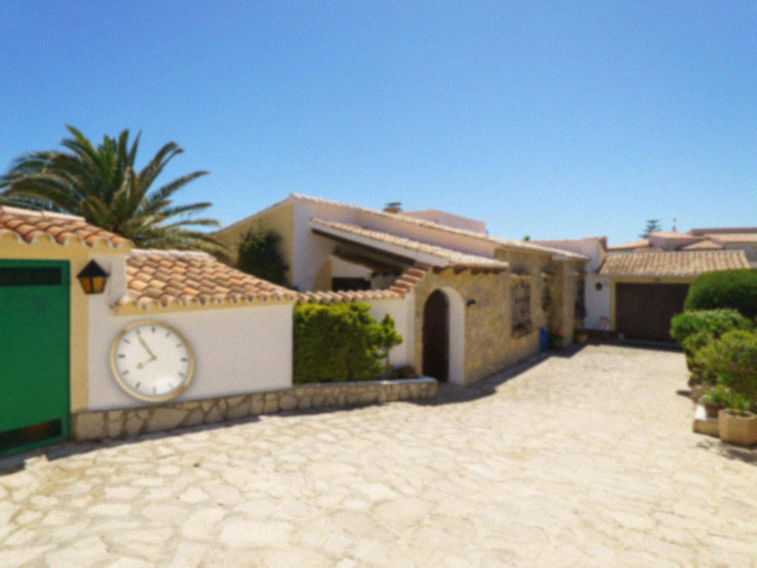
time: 7:54
